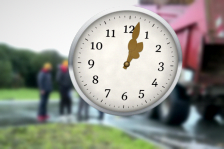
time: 1:02
